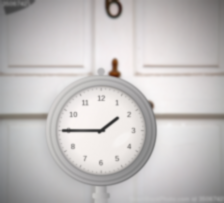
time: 1:45
